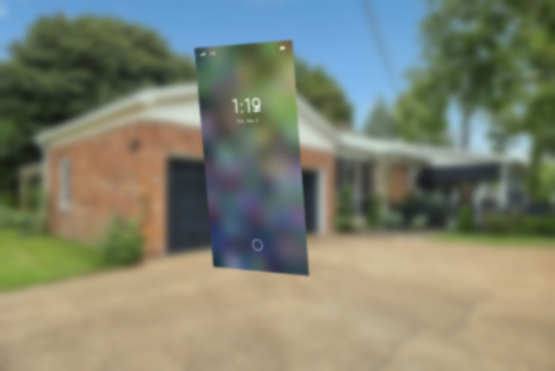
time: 1:19
